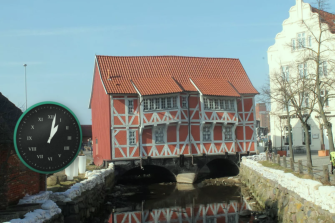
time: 1:02
